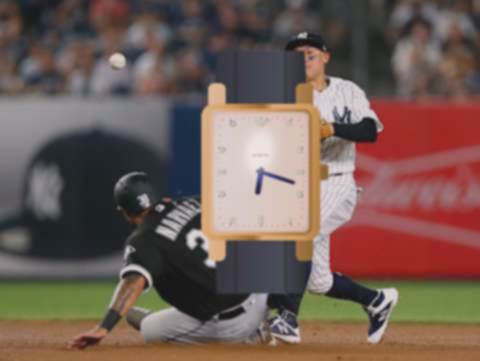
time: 6:18
